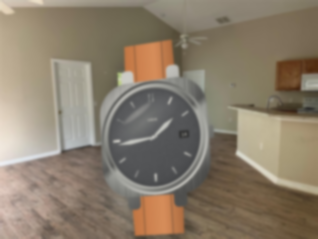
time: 1:44
